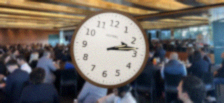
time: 2:13
